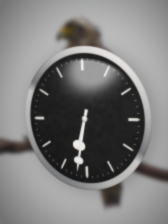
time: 6:32
